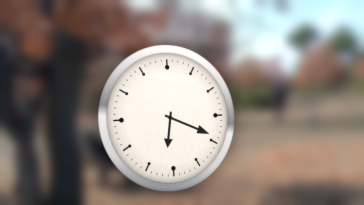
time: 6:19
